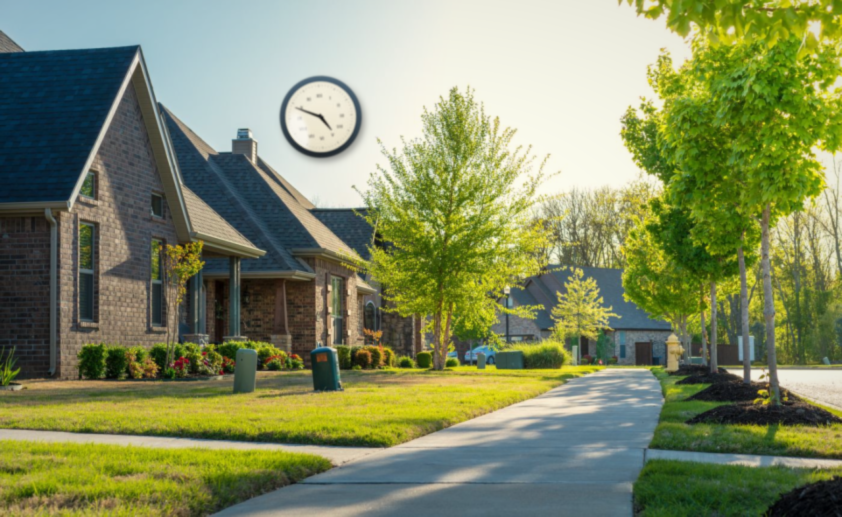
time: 4:49
